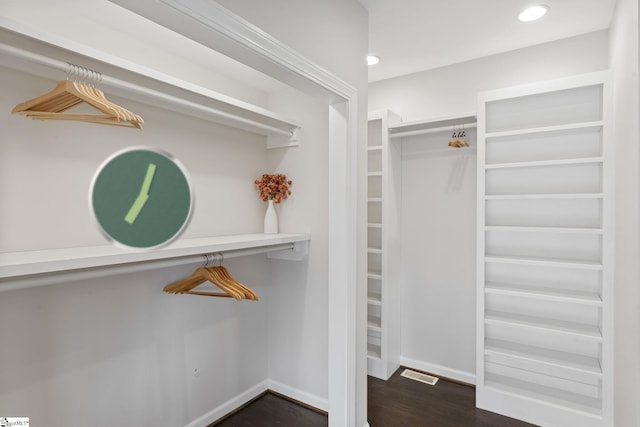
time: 7:03
